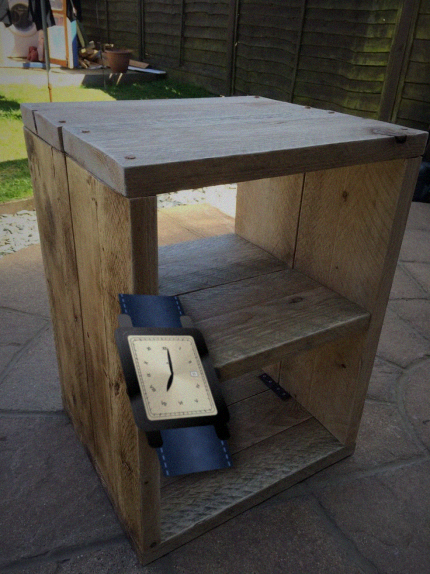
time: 7:01
